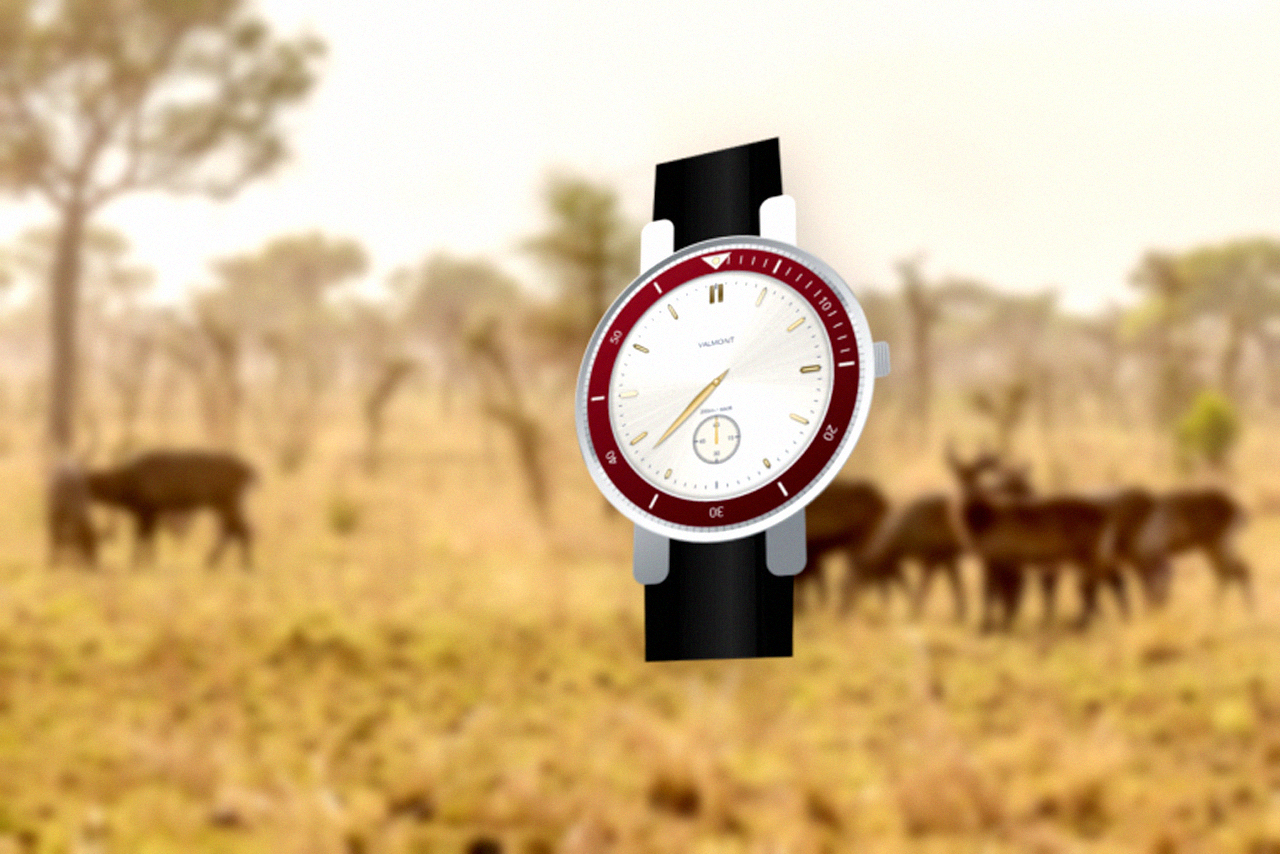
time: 7:38
